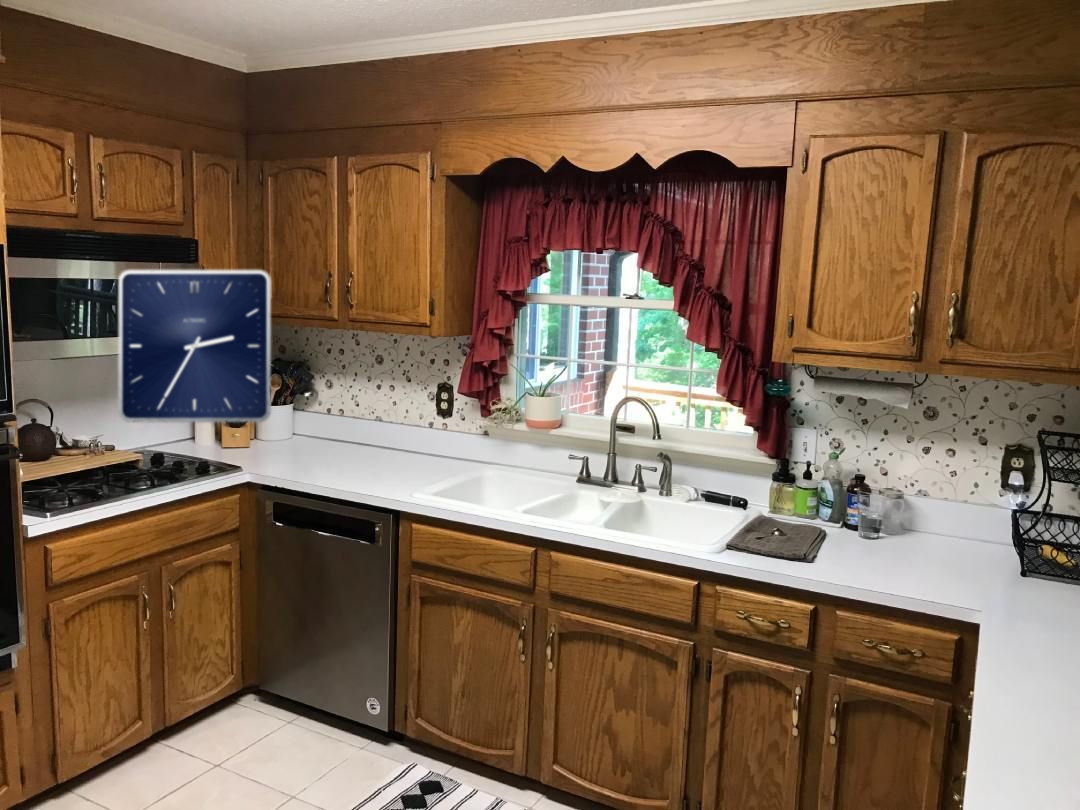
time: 2:35
